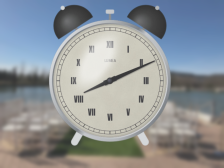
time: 8:11
